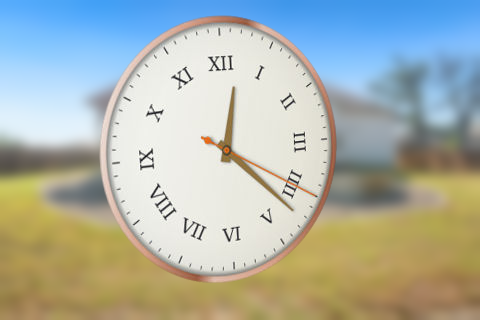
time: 12:22:20
